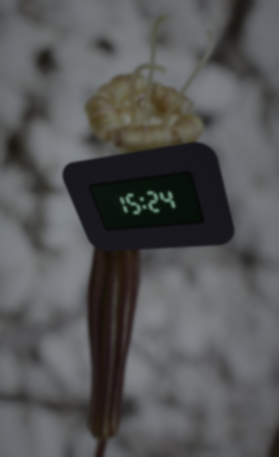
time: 15:24
